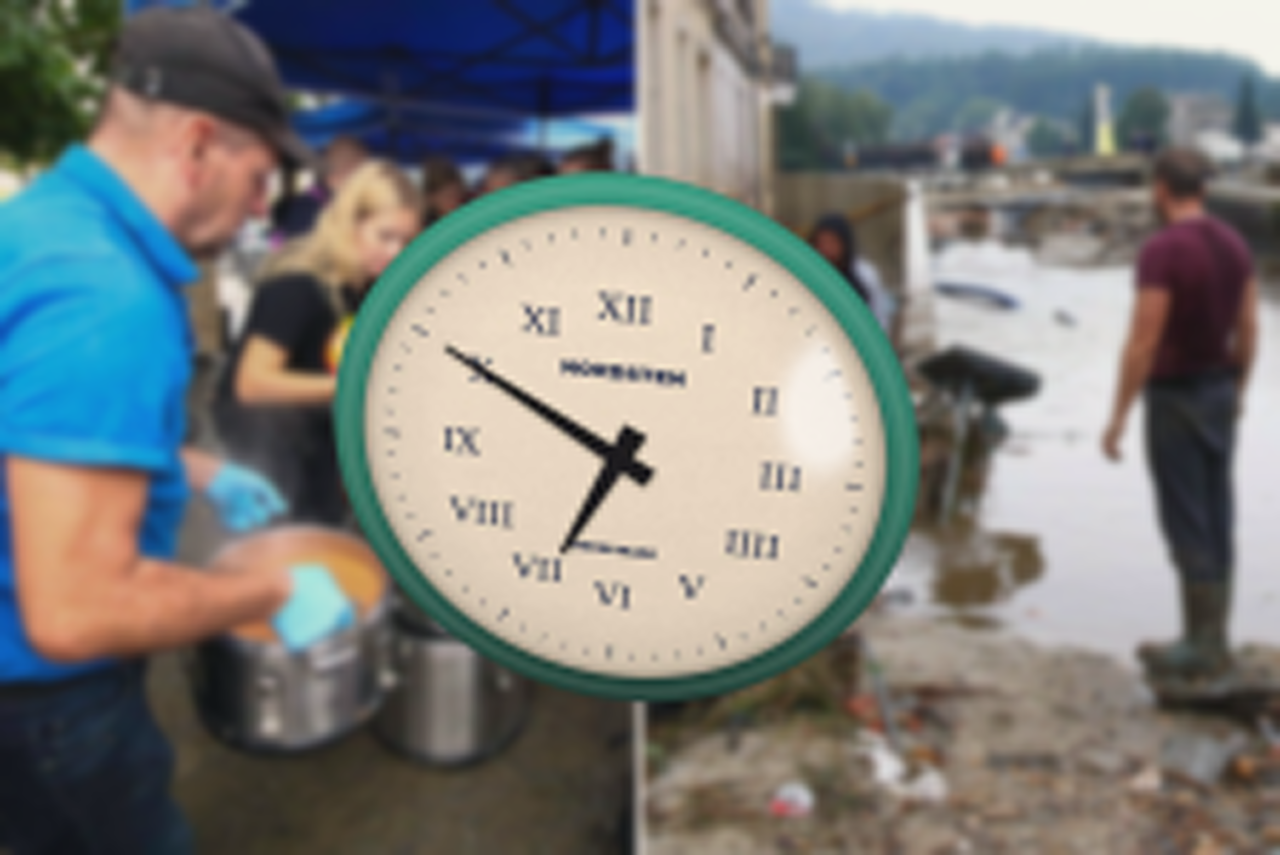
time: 6:50
